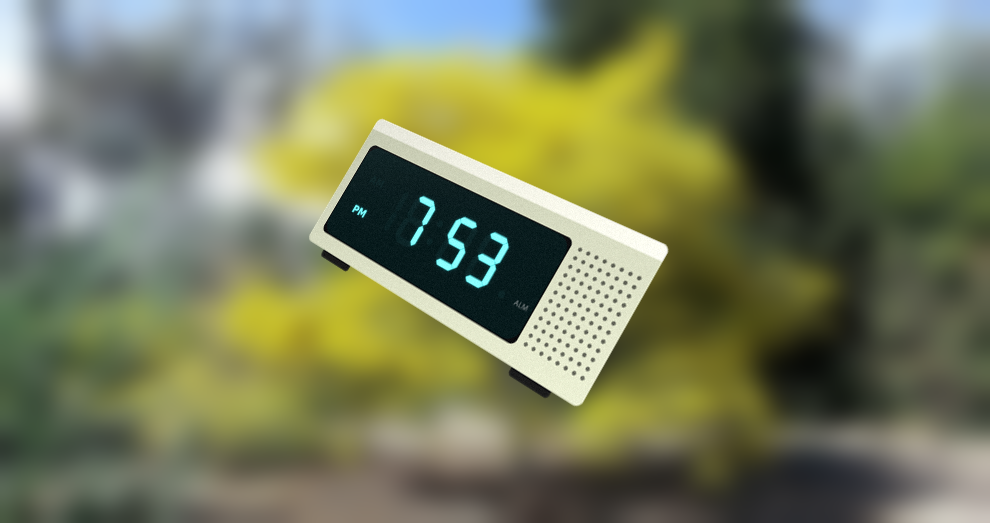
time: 7:53
